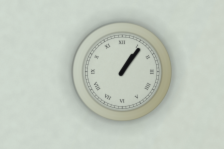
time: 1:06
